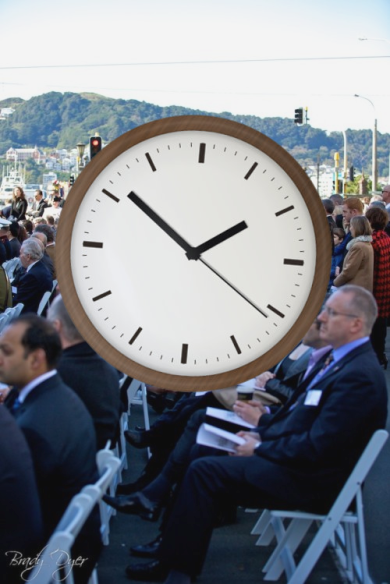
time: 1:51:21
